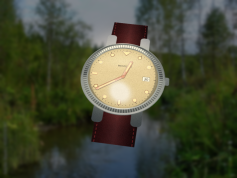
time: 12:39
